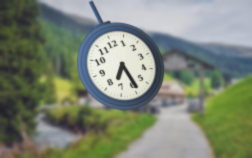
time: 7:29
